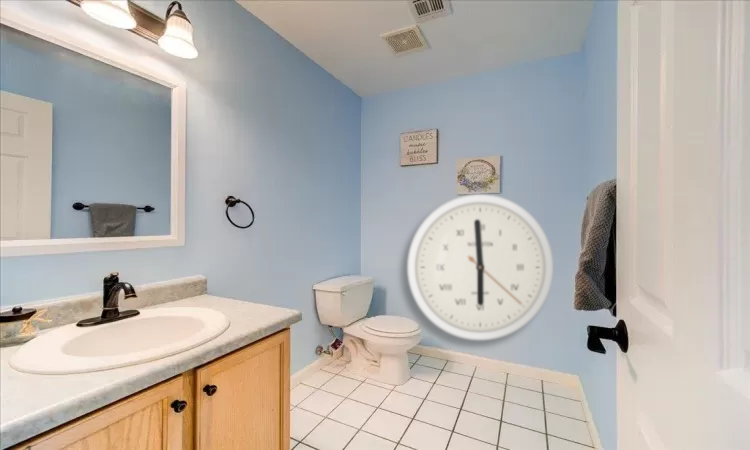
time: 5:59:22
